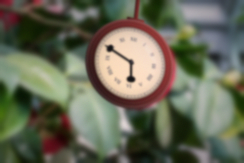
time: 5:49
